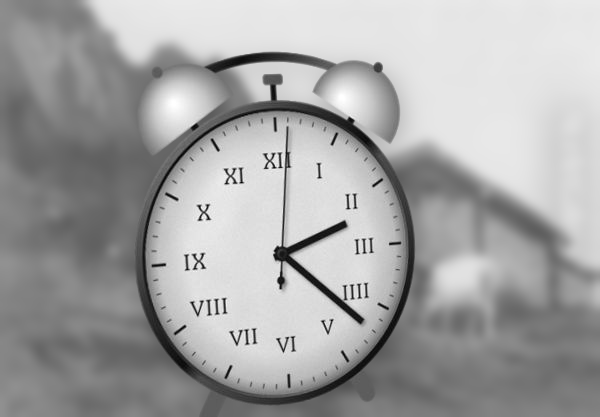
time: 2:22:01
